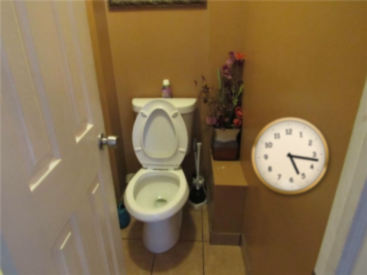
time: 5:17
